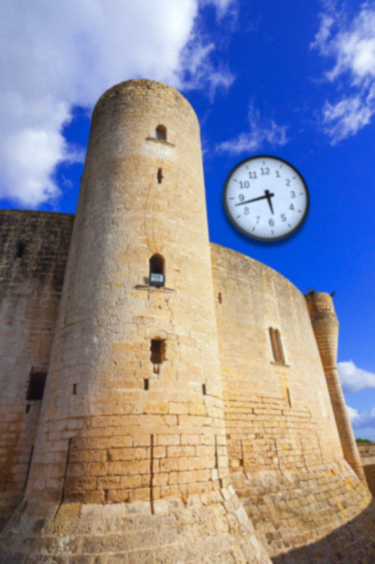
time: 5:43
